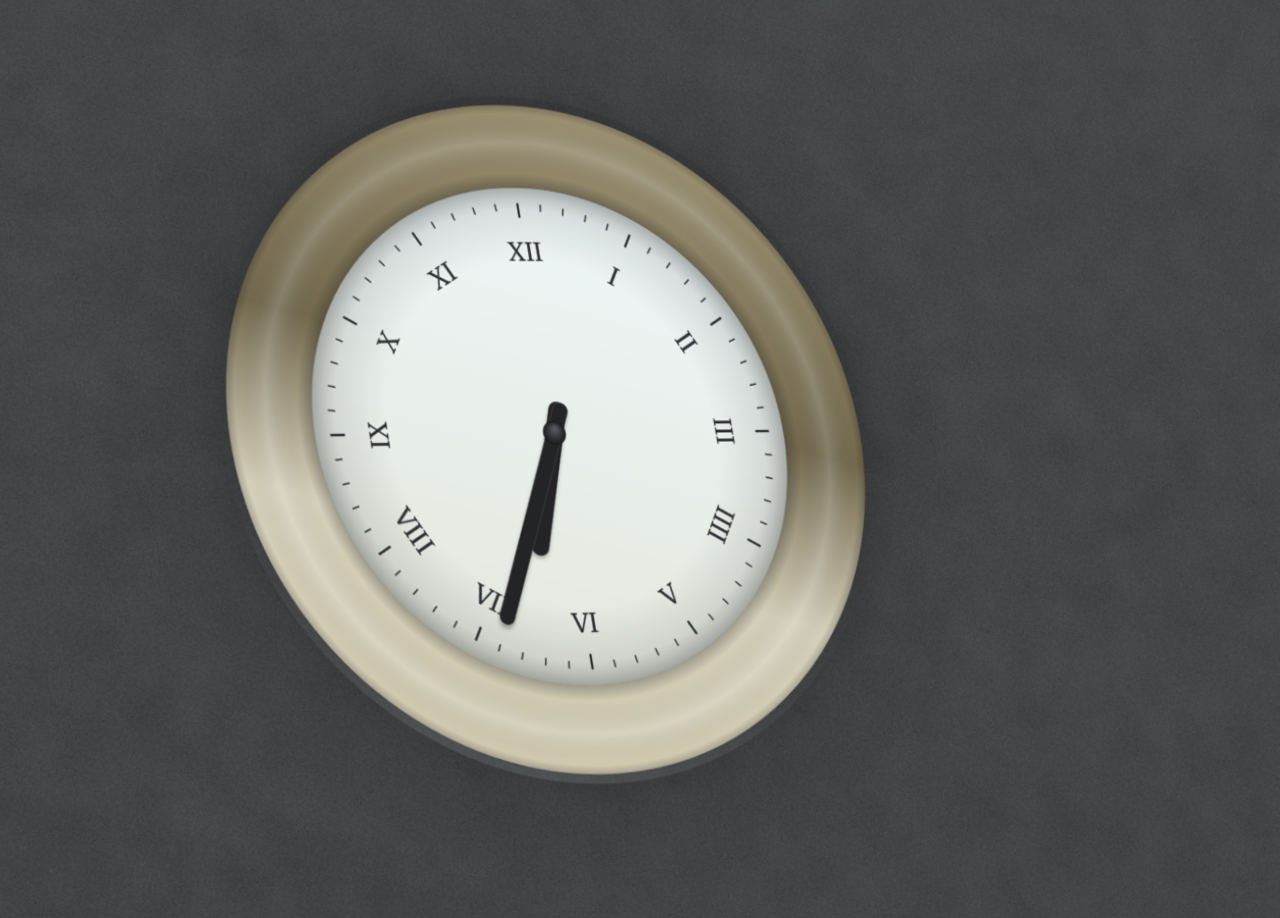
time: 6:34
